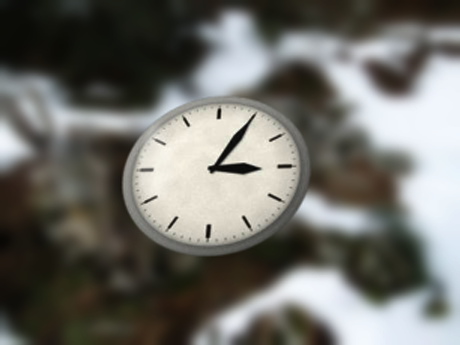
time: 3:05
